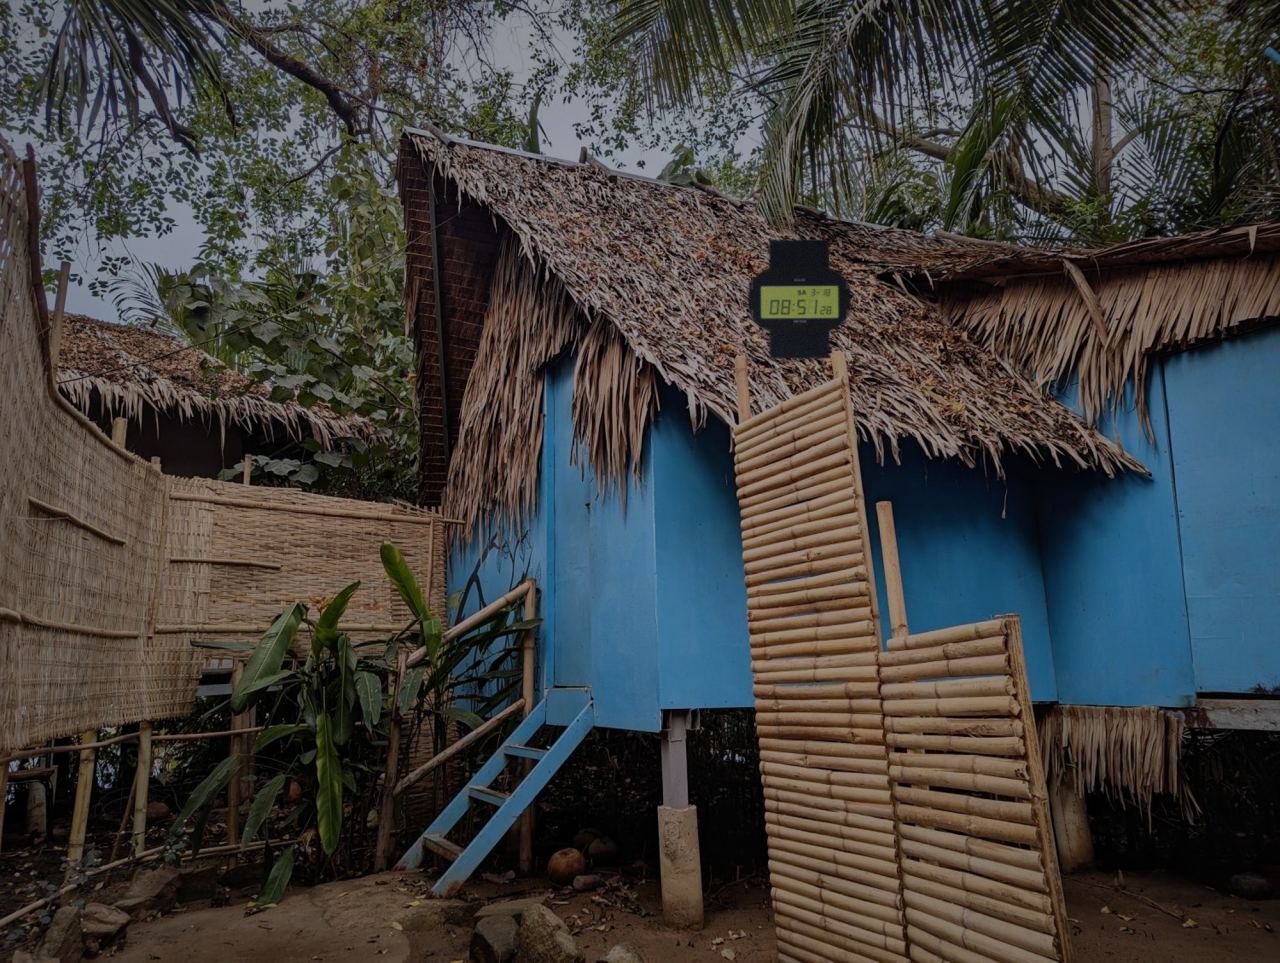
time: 8:51
